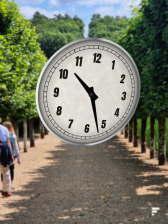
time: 10:27
